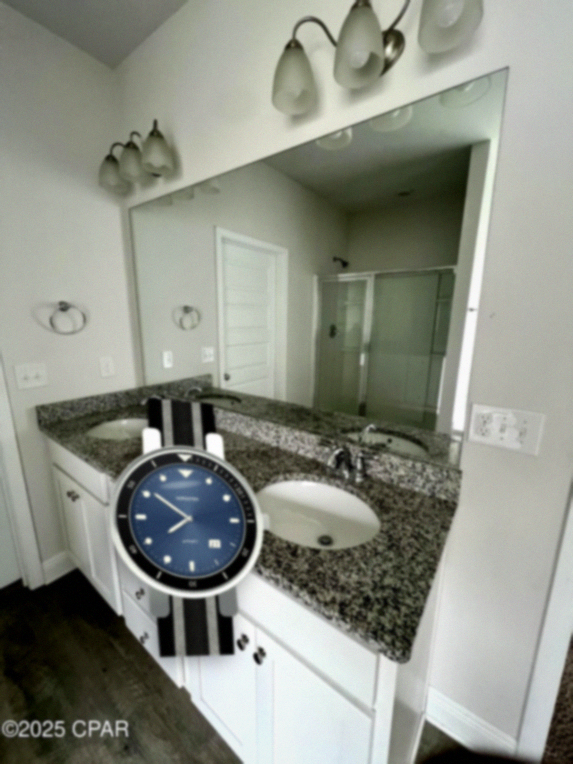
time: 7:51
